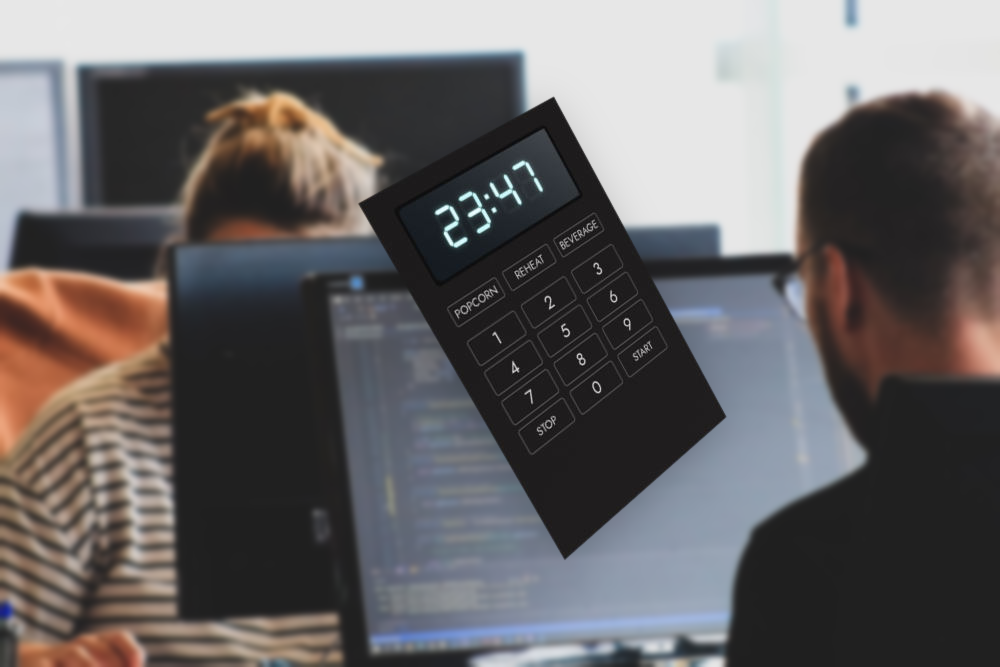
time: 23:47
